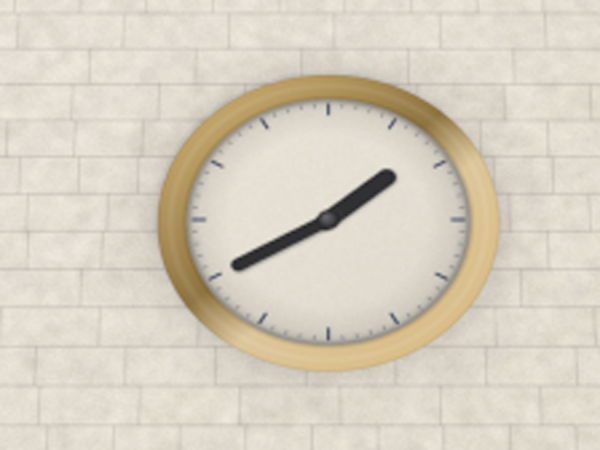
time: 1:40
